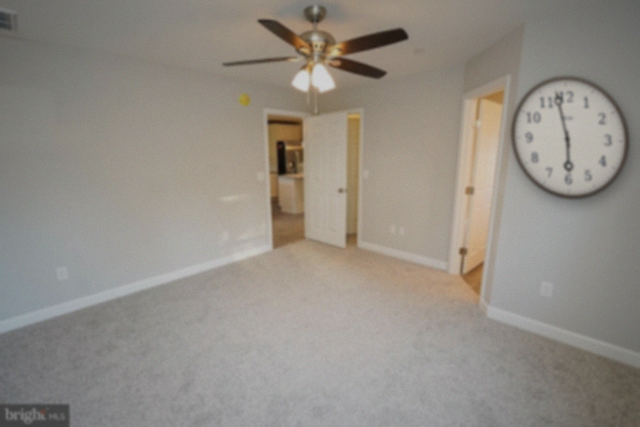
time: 5:58
